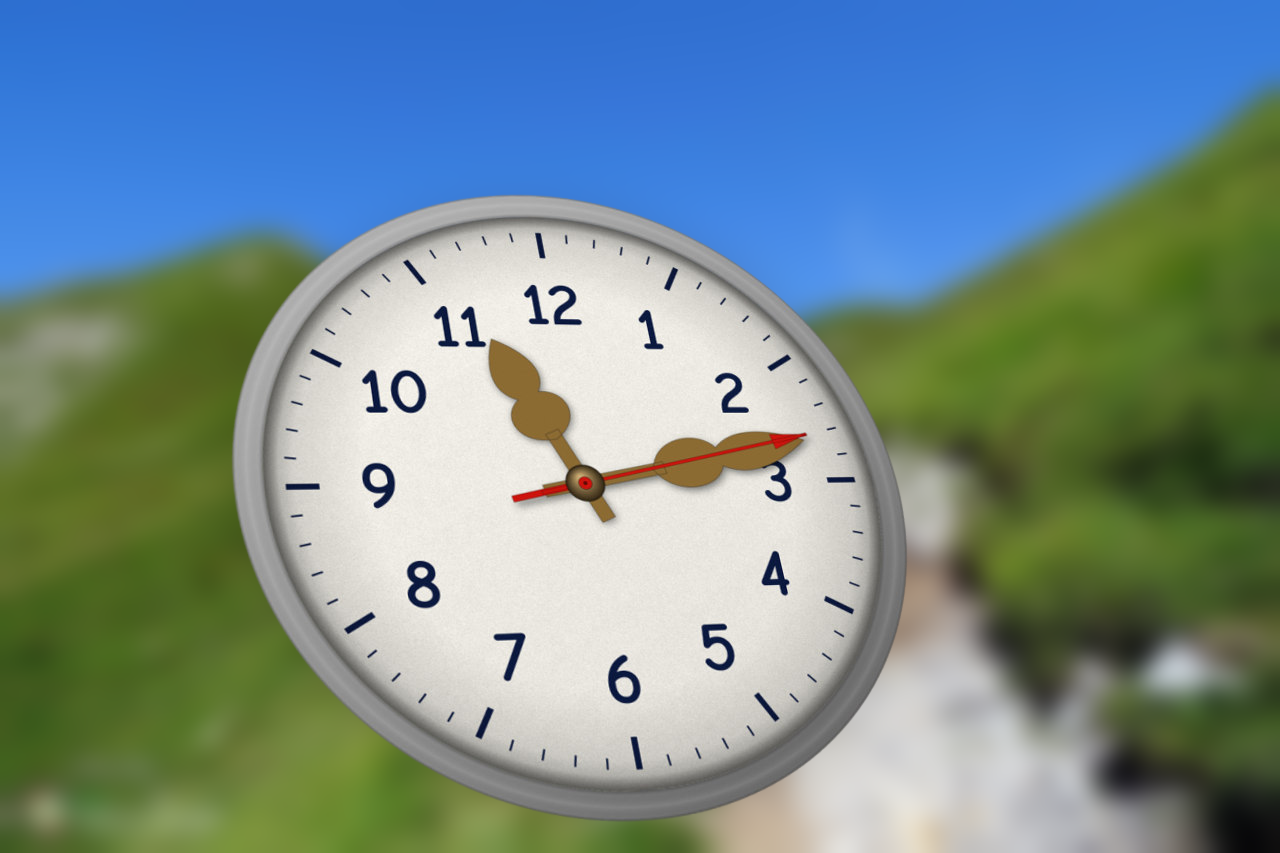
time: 11:13:13
